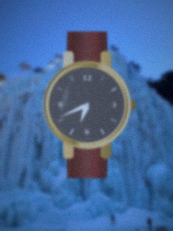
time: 6:41
